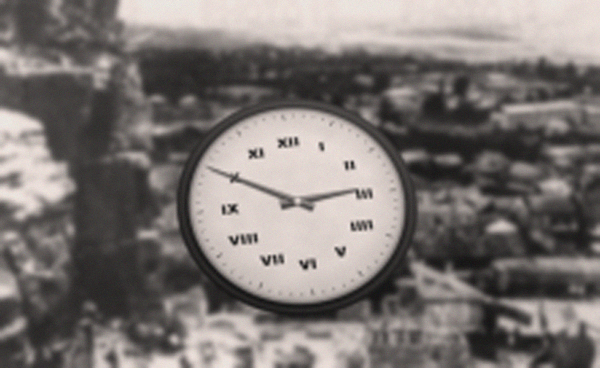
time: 2:50
